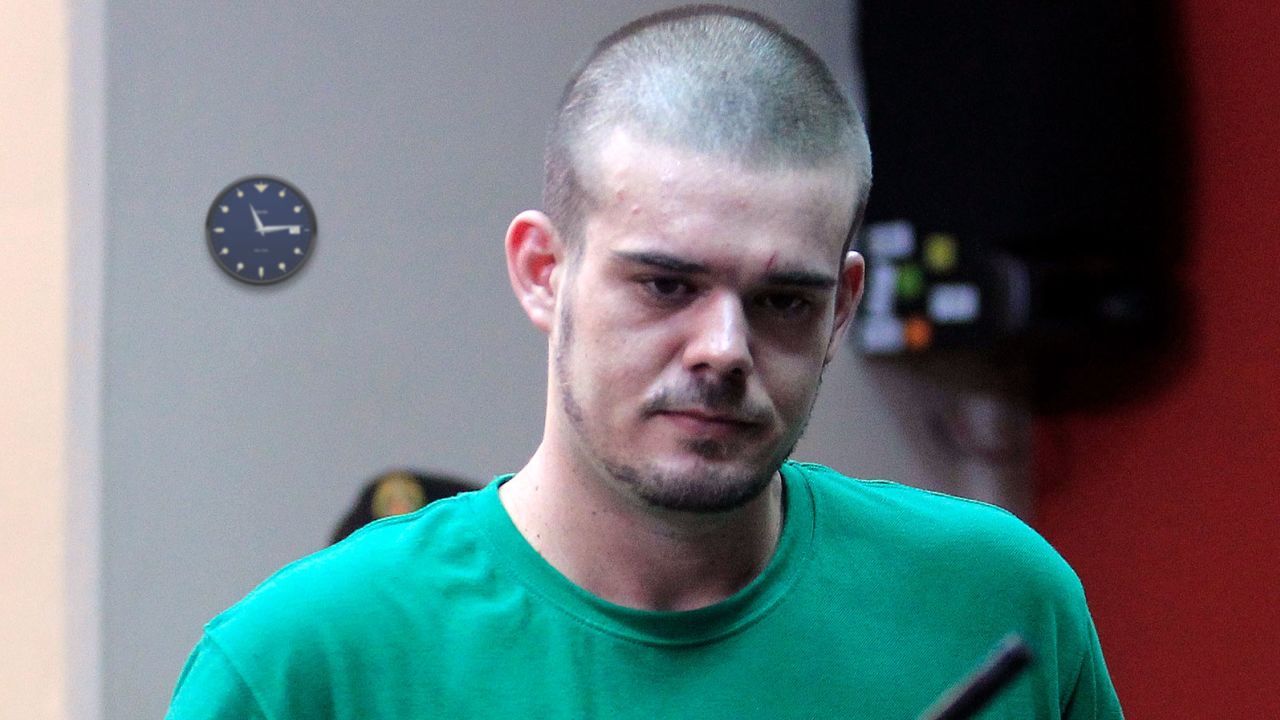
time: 11:14
